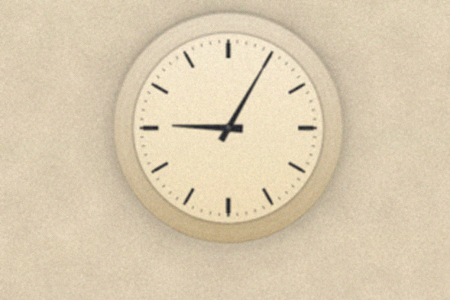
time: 9:05
